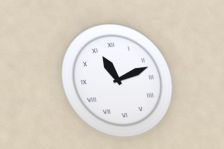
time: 11:12
